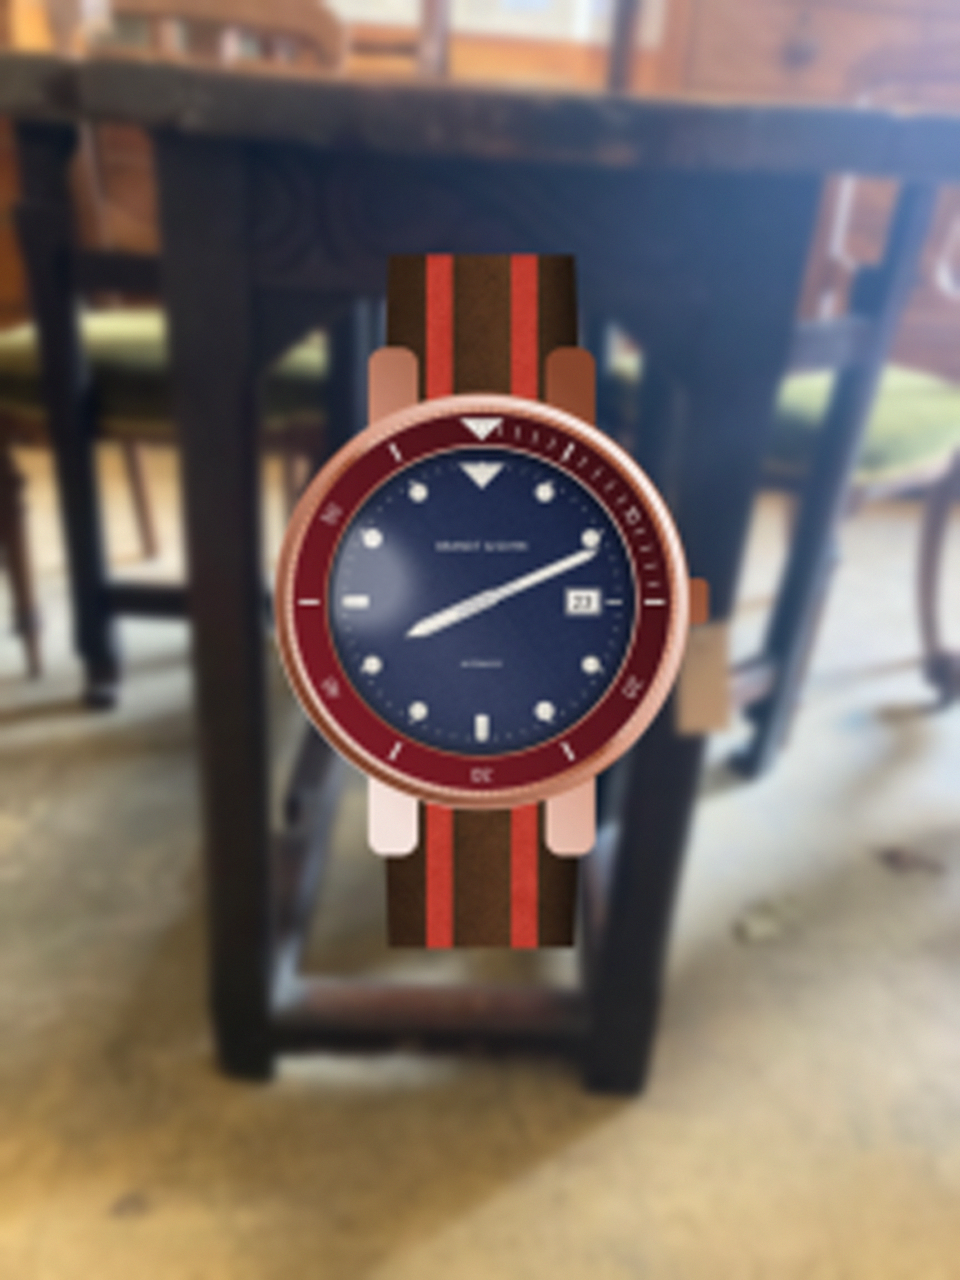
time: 8:11
